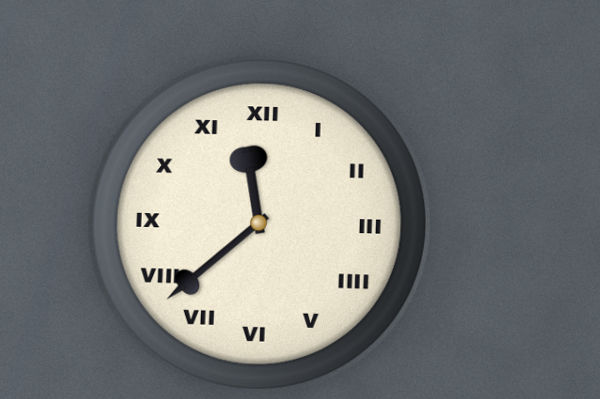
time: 11:38
